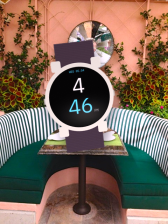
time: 4:46
